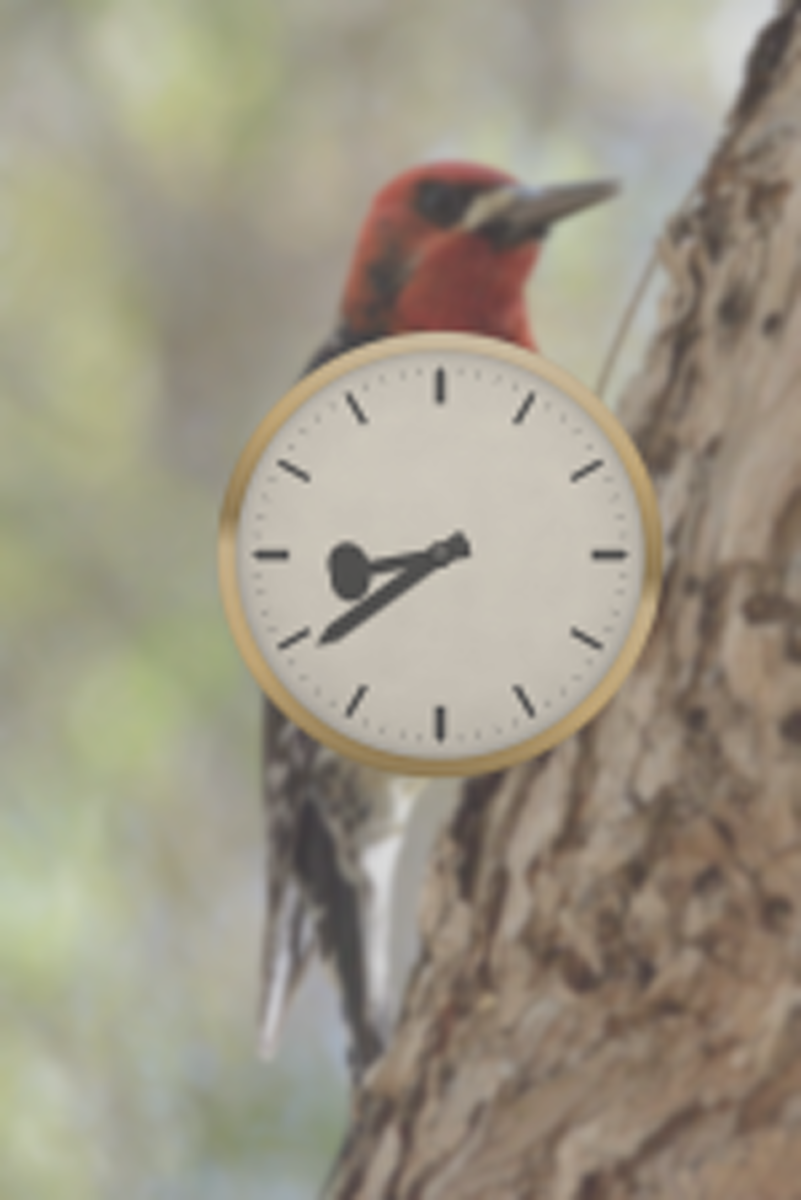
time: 8:39
